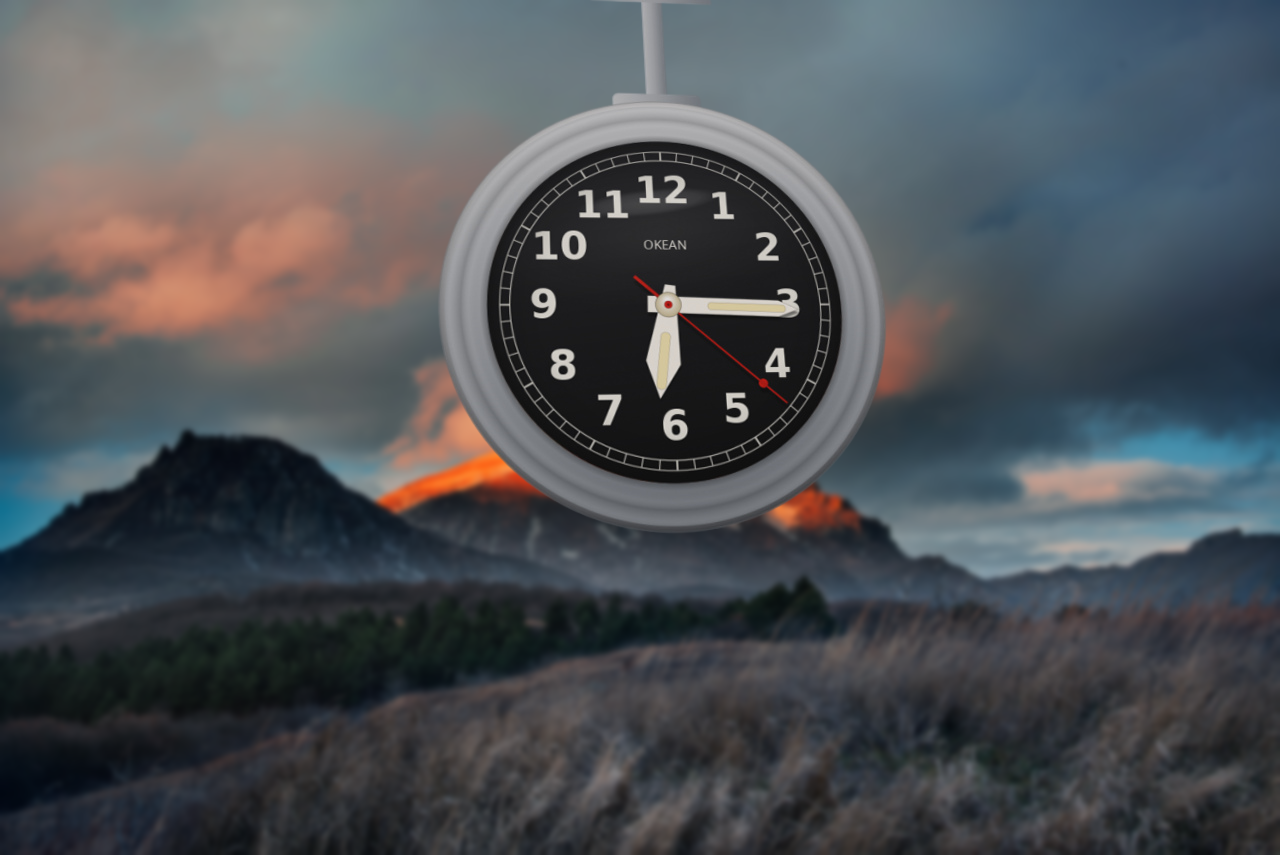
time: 6:15:22
